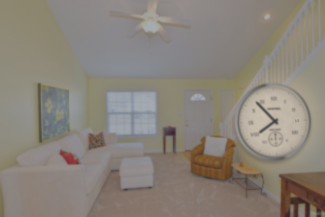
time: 7:53
